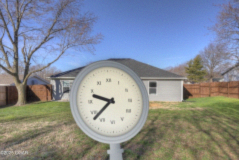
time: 9:38
